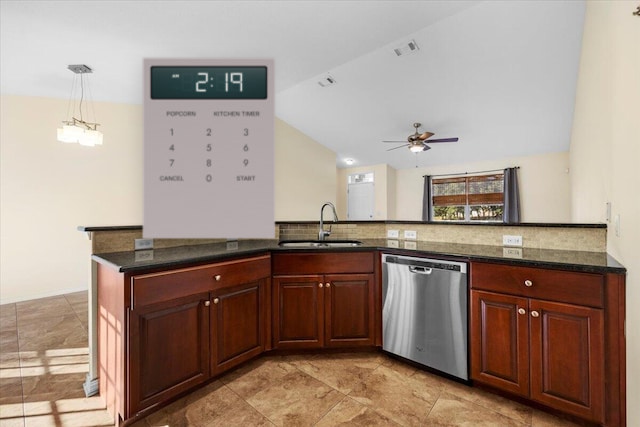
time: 2:19
